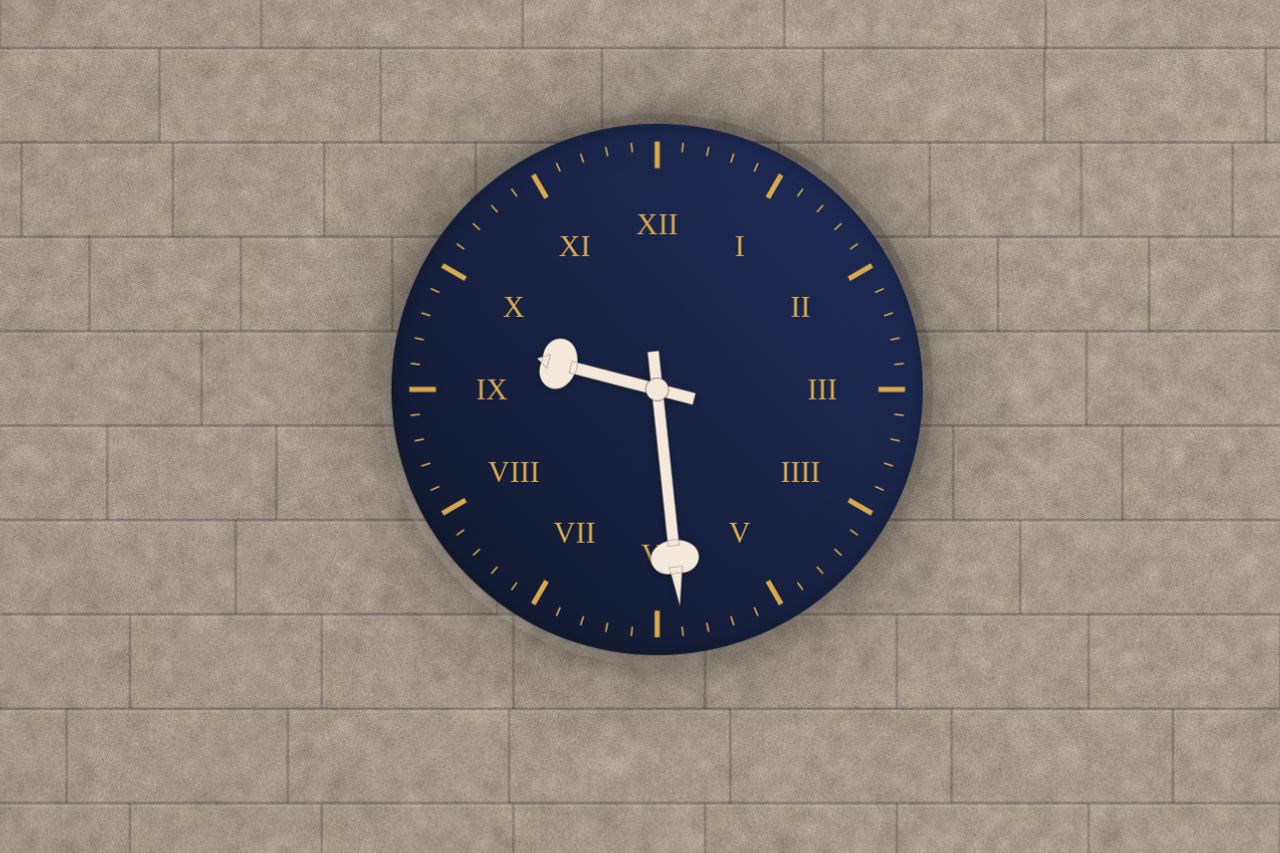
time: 9:29
